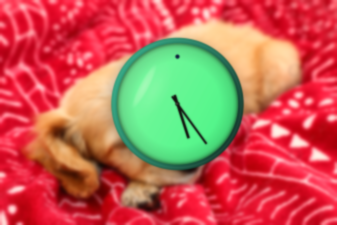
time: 5:24
